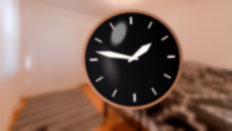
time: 1:47
